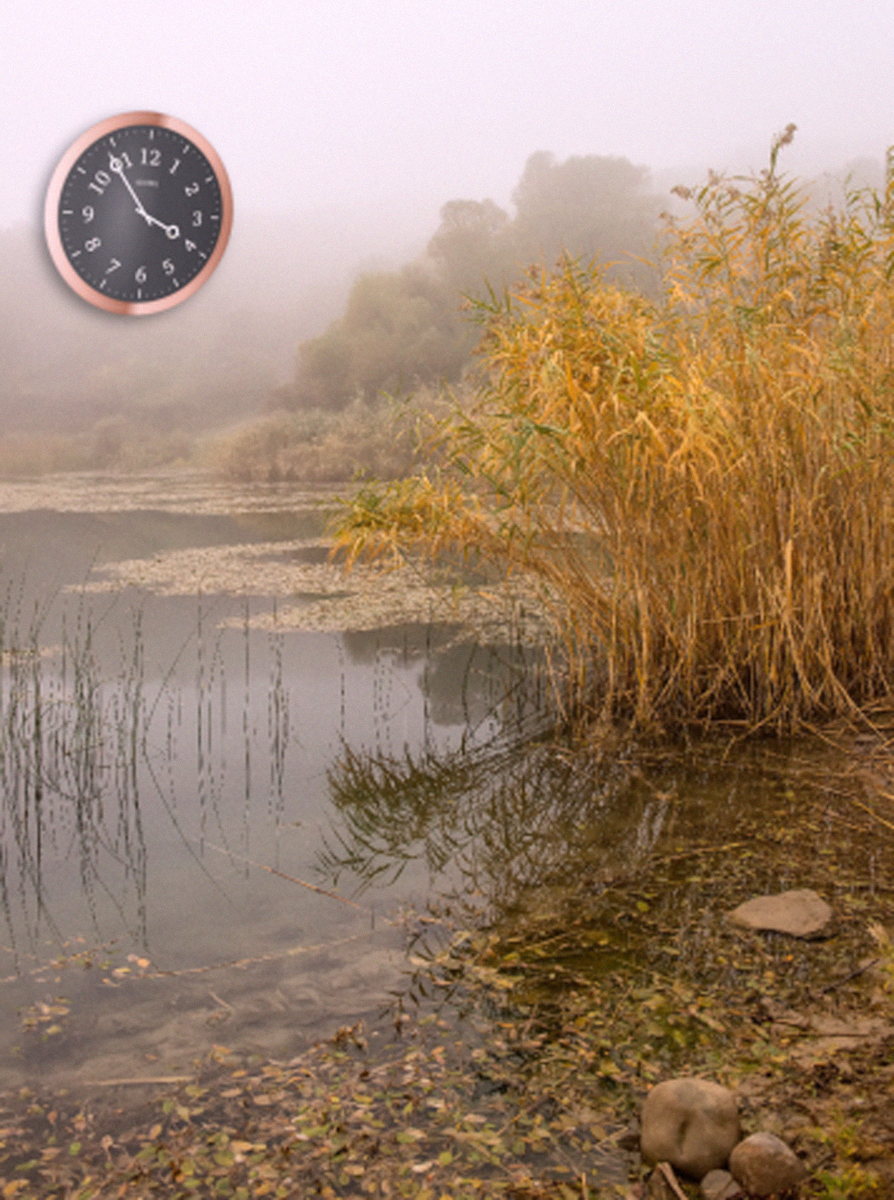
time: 3:54
